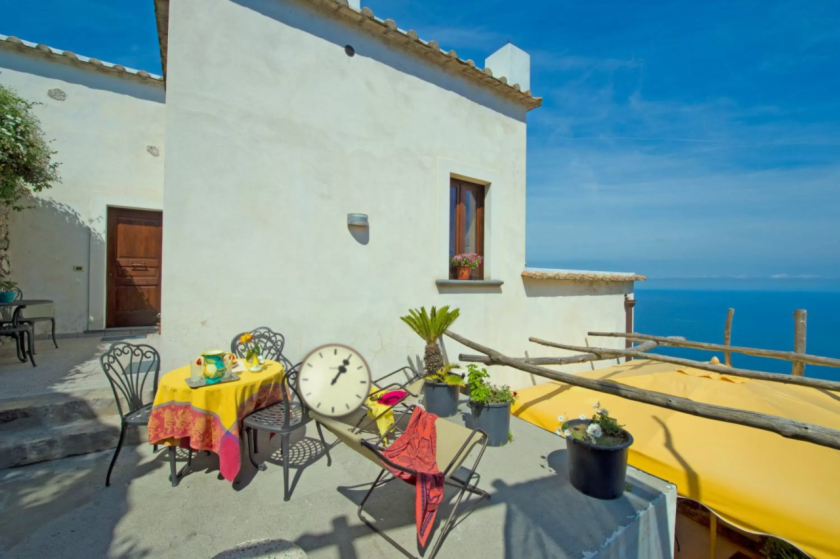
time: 1:05
